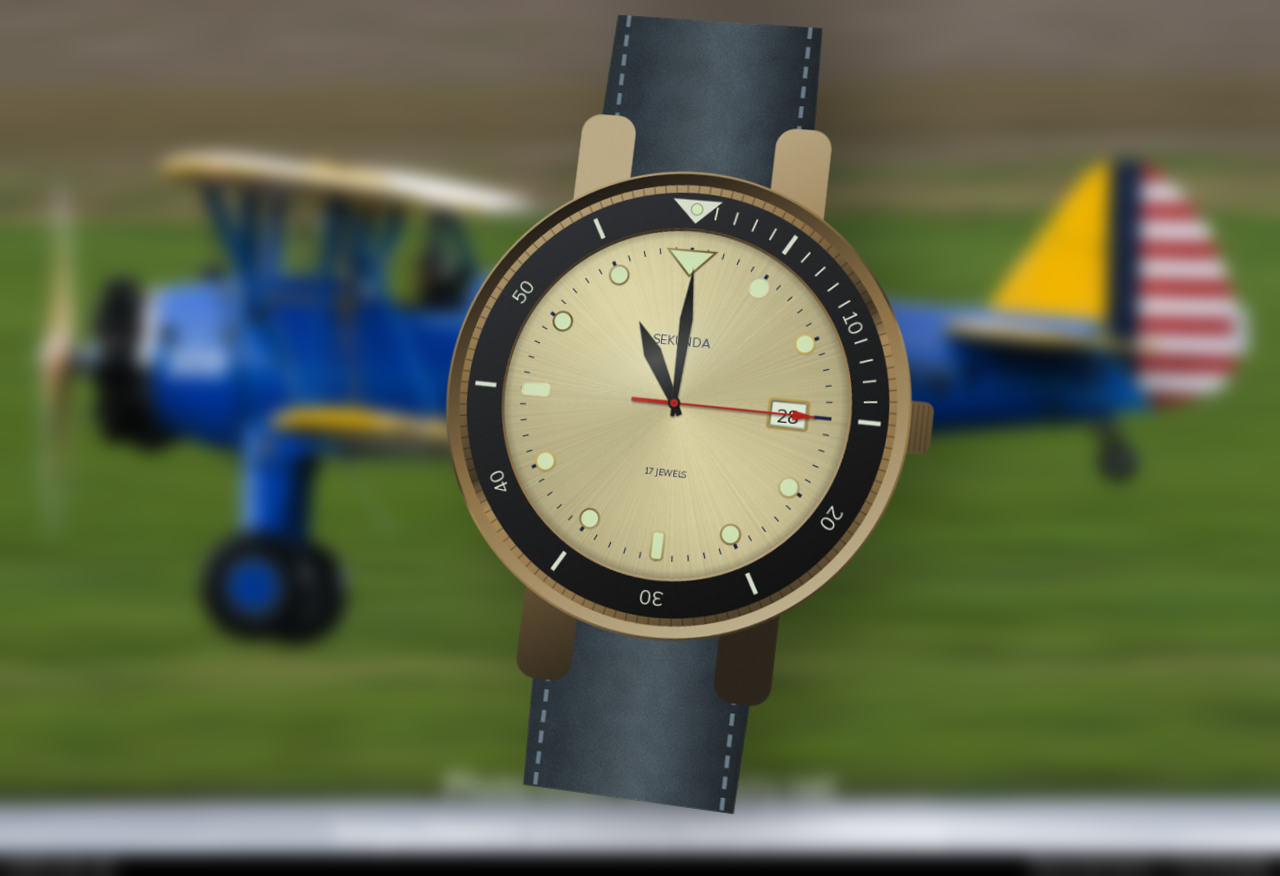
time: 11:00:15
